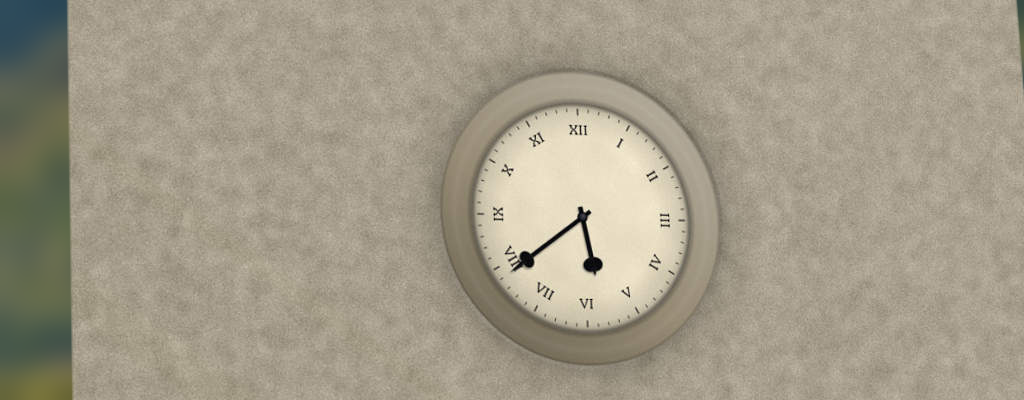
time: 5:39
